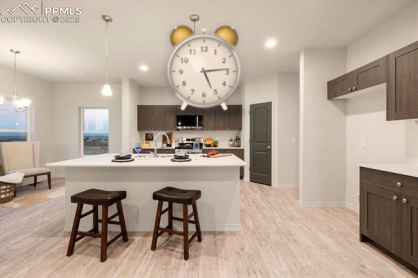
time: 5:14
